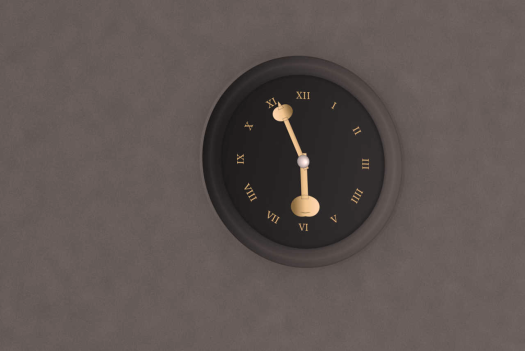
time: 5:56
